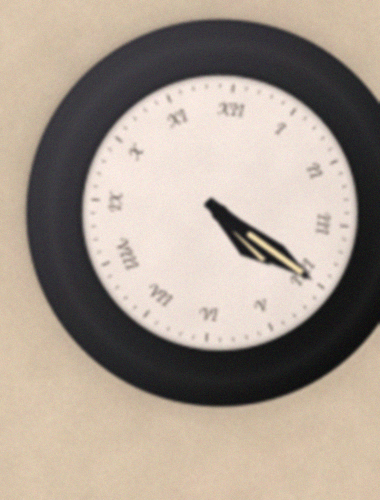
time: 4:20
